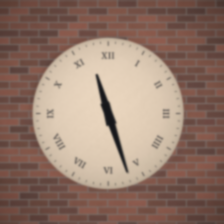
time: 11:27
